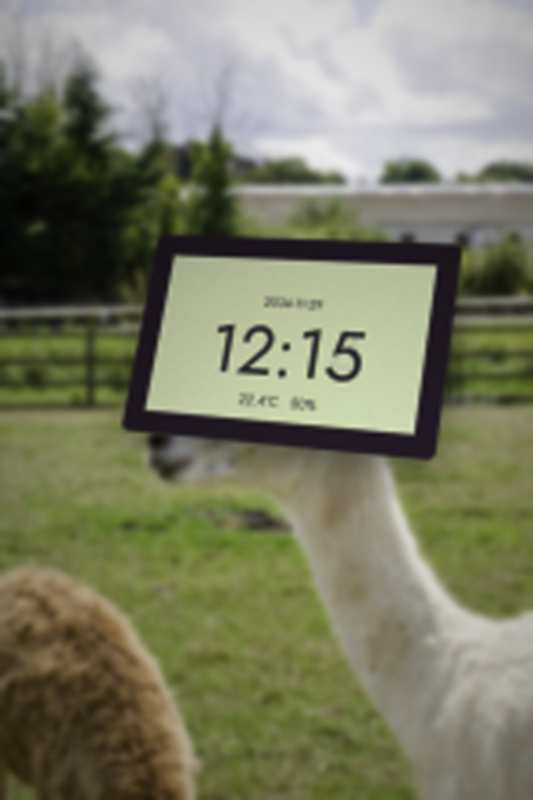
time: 12:15
